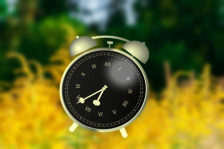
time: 6:39
